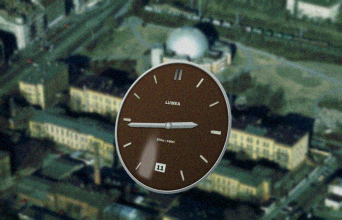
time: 2:44
